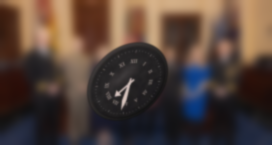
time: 7:31
